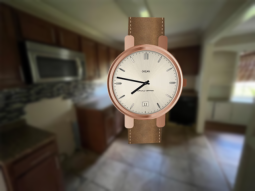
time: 7:47
